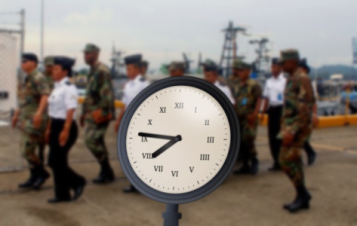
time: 7:46
